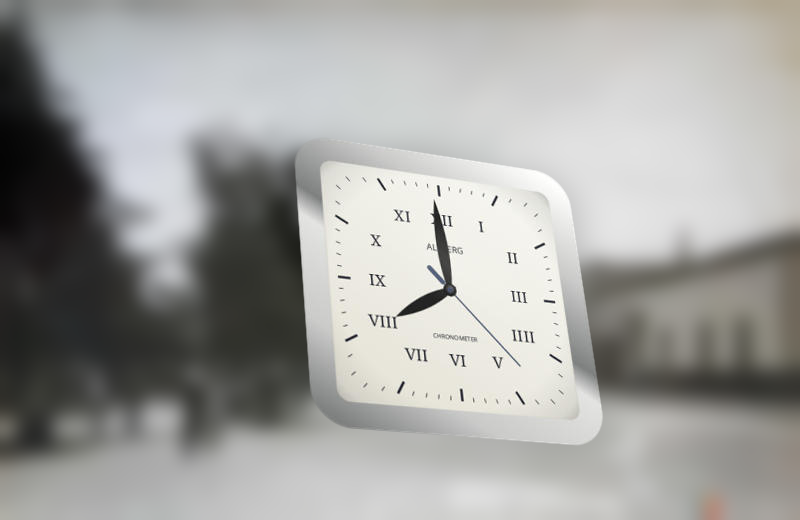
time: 7:59:23
